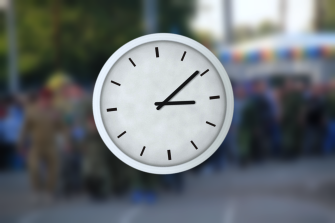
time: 3:09
